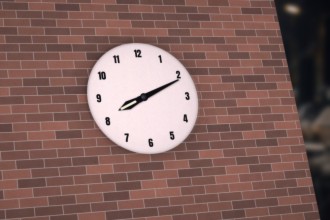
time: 8:11
